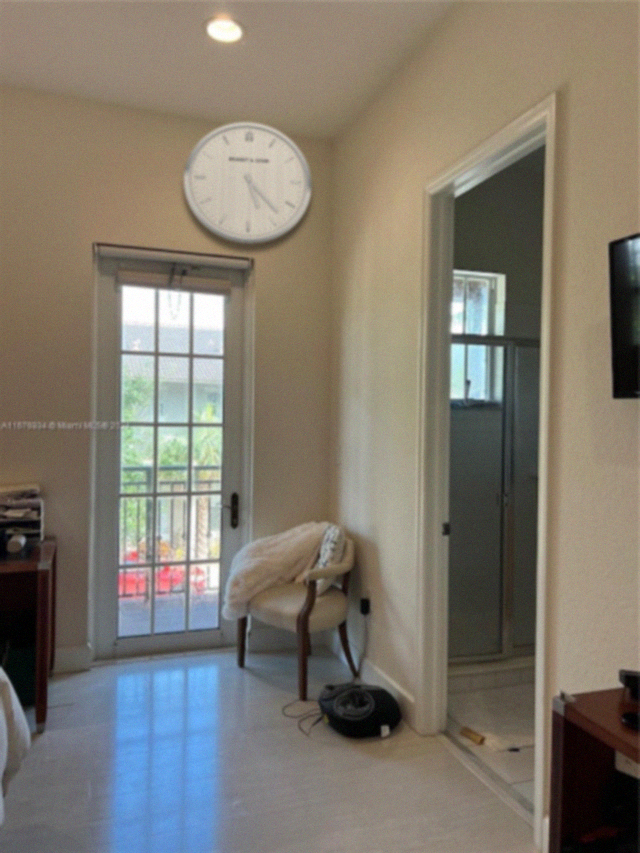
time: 5:23
